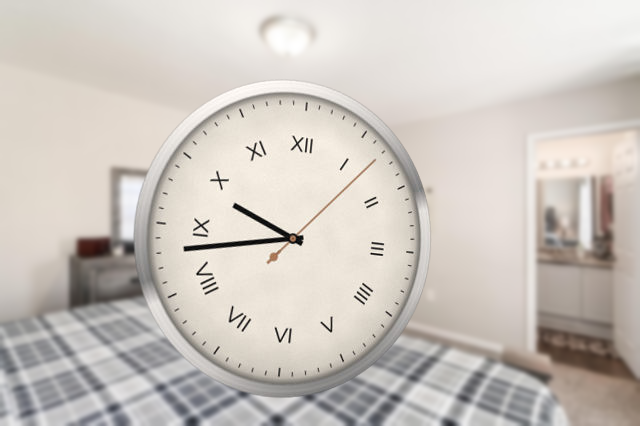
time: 9:43:07
